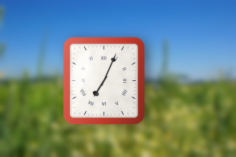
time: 7:04
